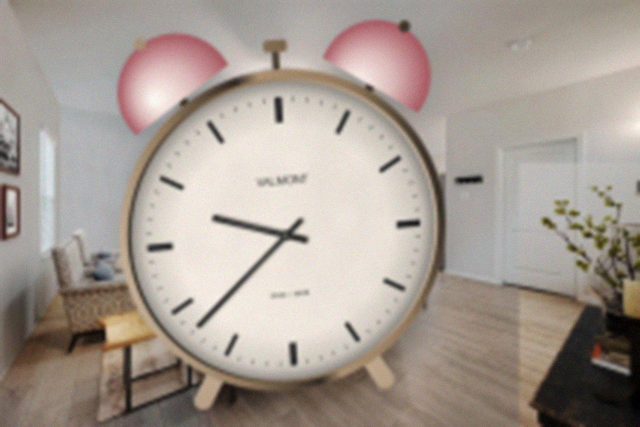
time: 9:38
